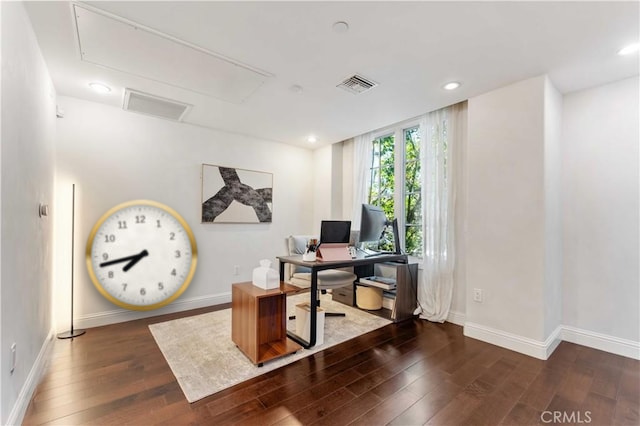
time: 7:43
